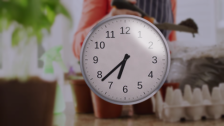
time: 6:38
